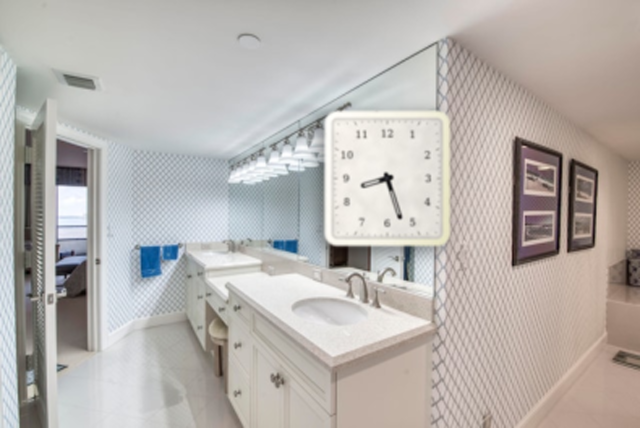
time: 8:27
